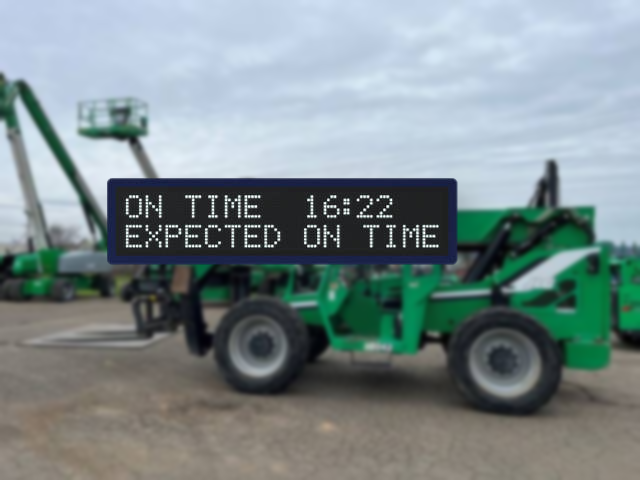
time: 16:22
